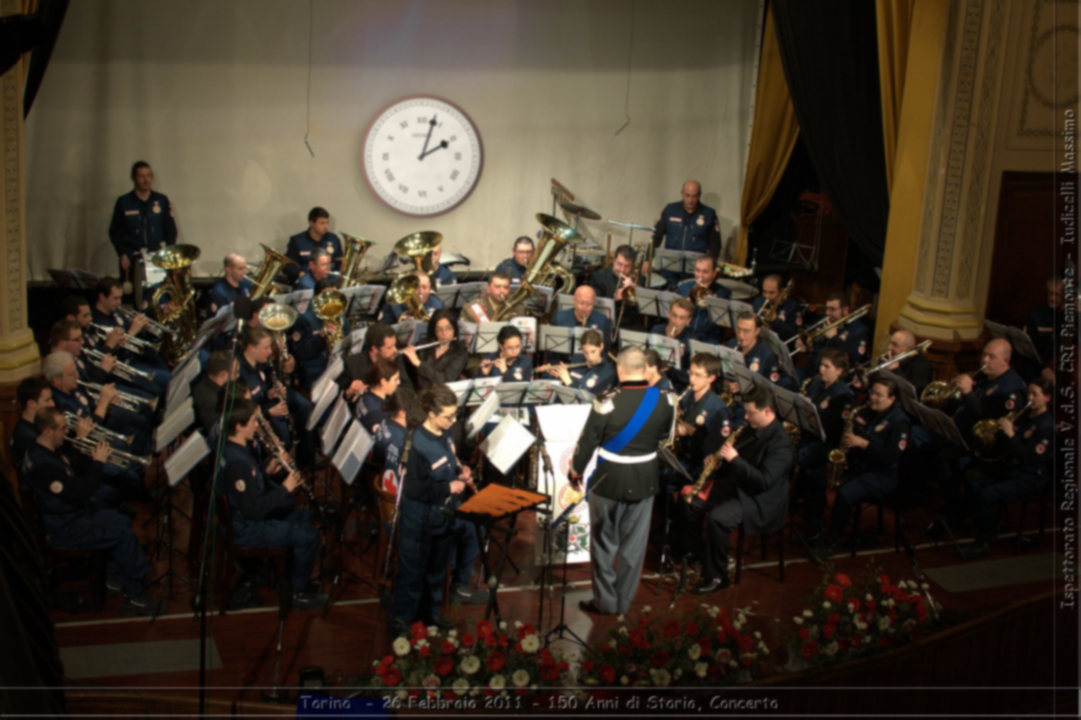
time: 2:03
